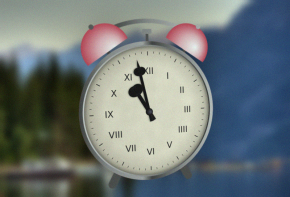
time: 10:58
